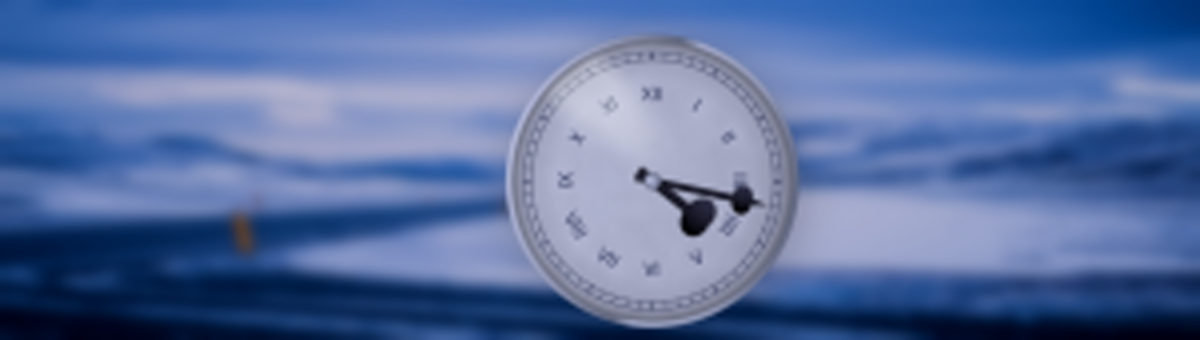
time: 4:17
